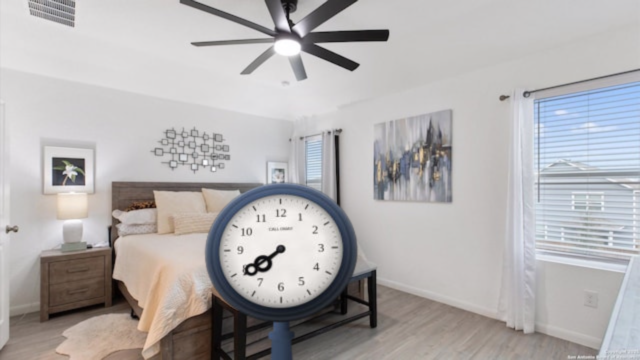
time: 7:39
